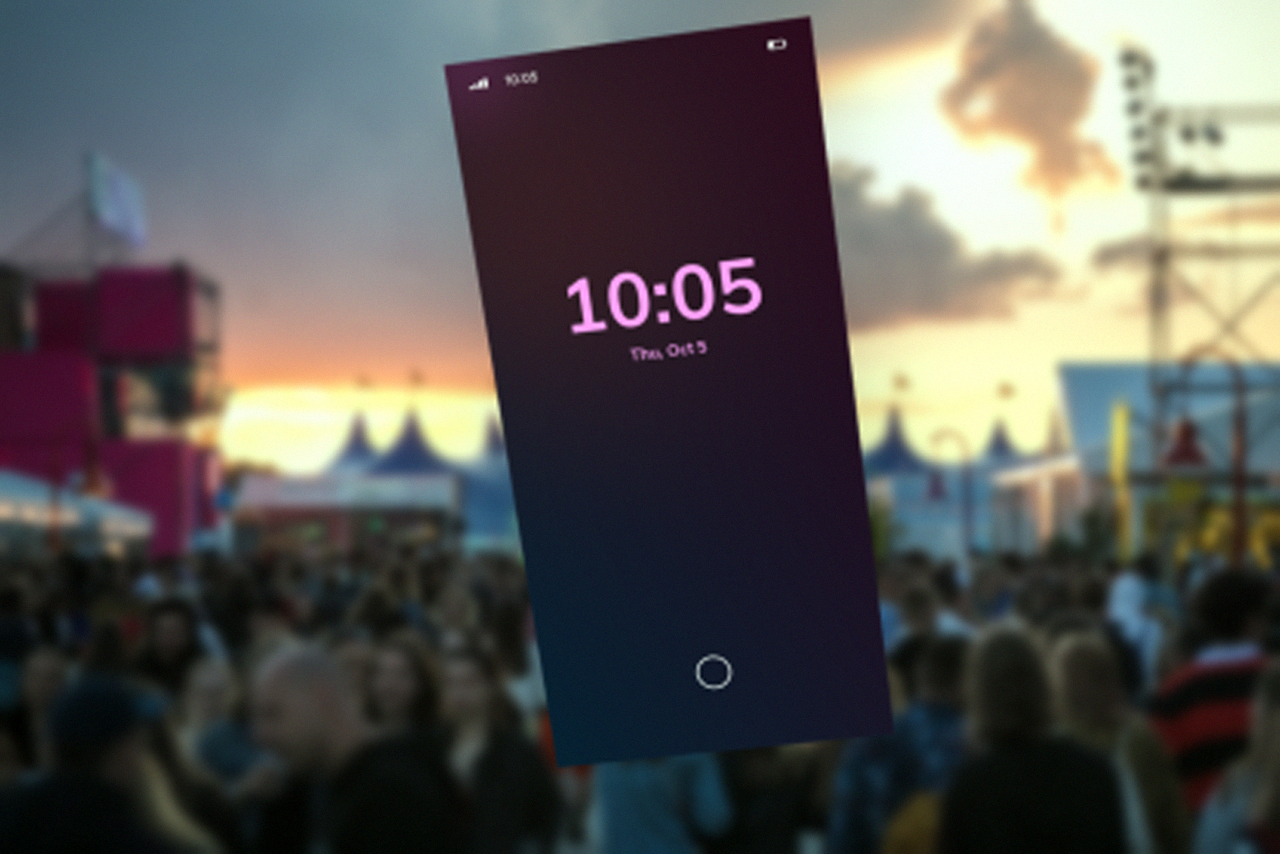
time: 10:05
